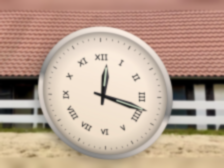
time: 12:18
